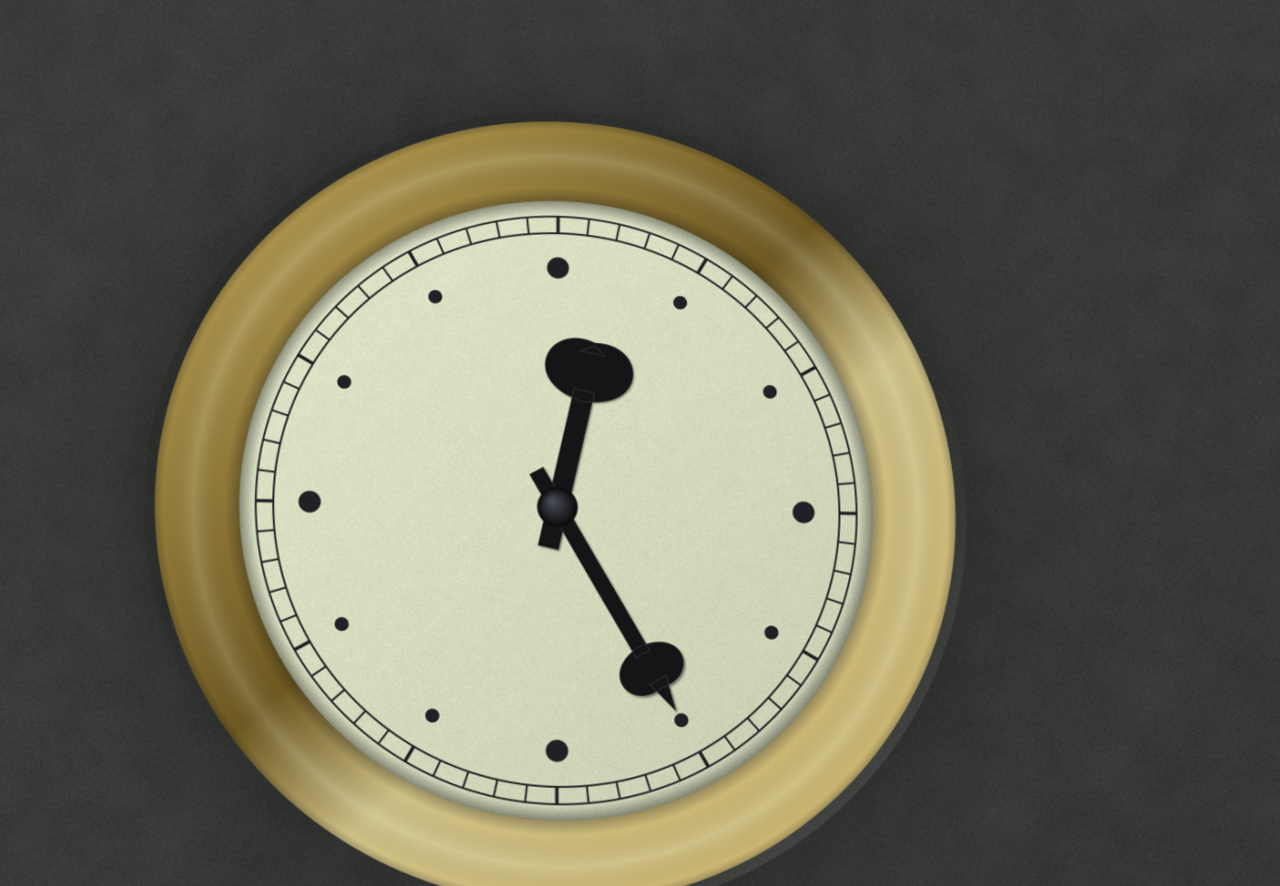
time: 12:25
